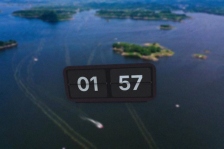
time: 1:57
